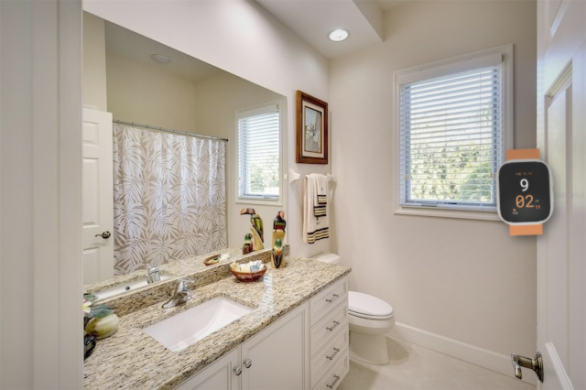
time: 9:02
